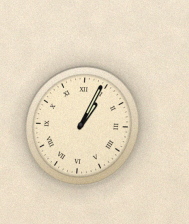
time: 1:04
